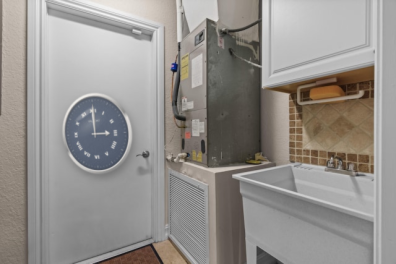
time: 3:00
